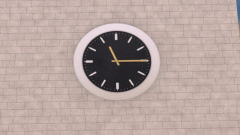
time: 11:15
